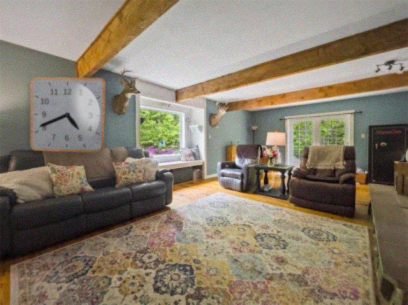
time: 4:41
